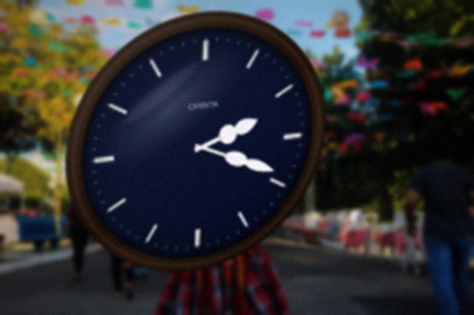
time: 2:19
